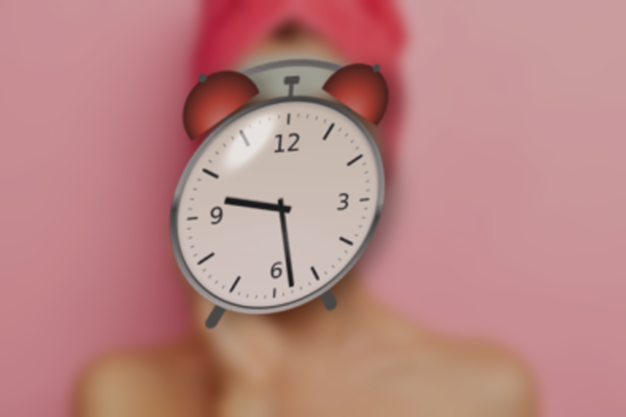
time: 9:28
